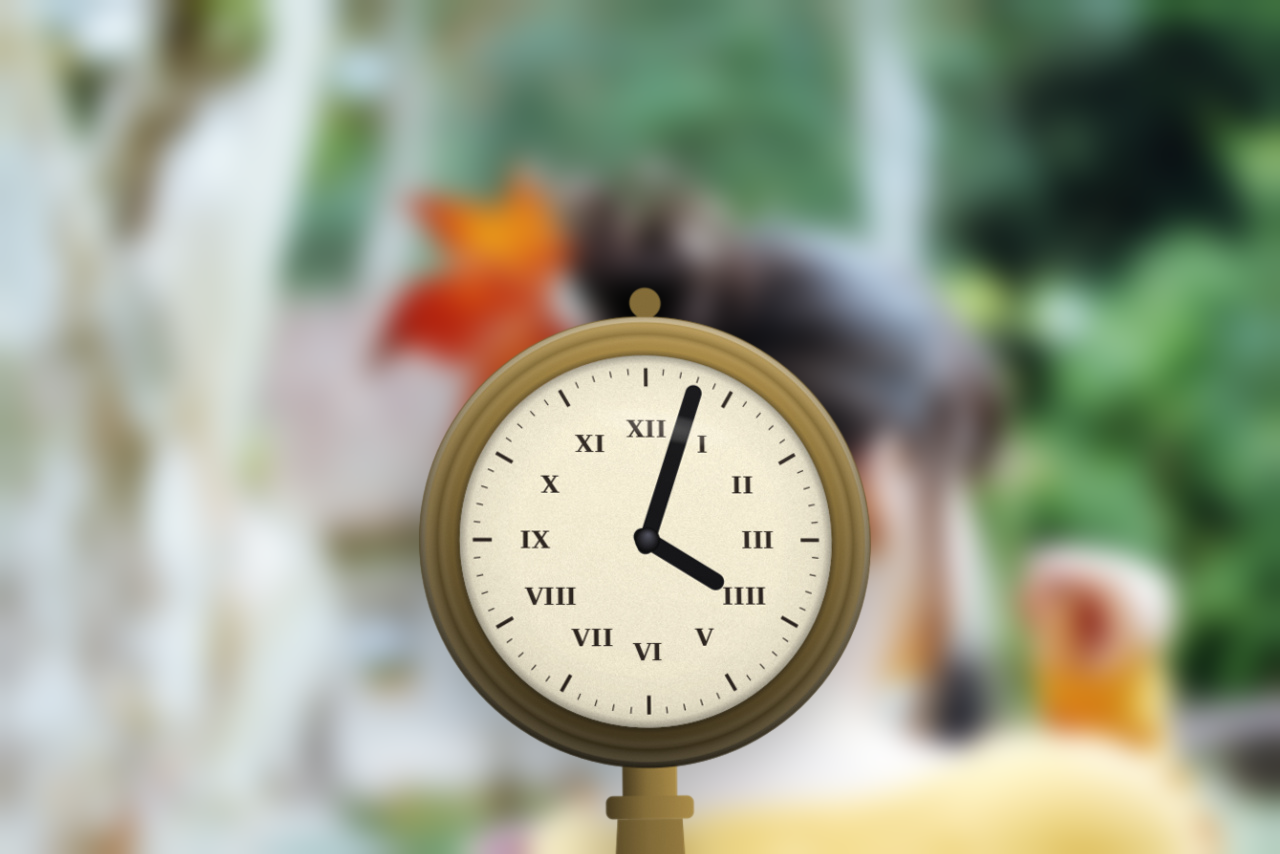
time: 4:03
